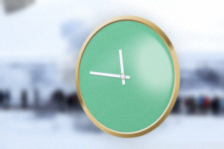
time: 11:46
